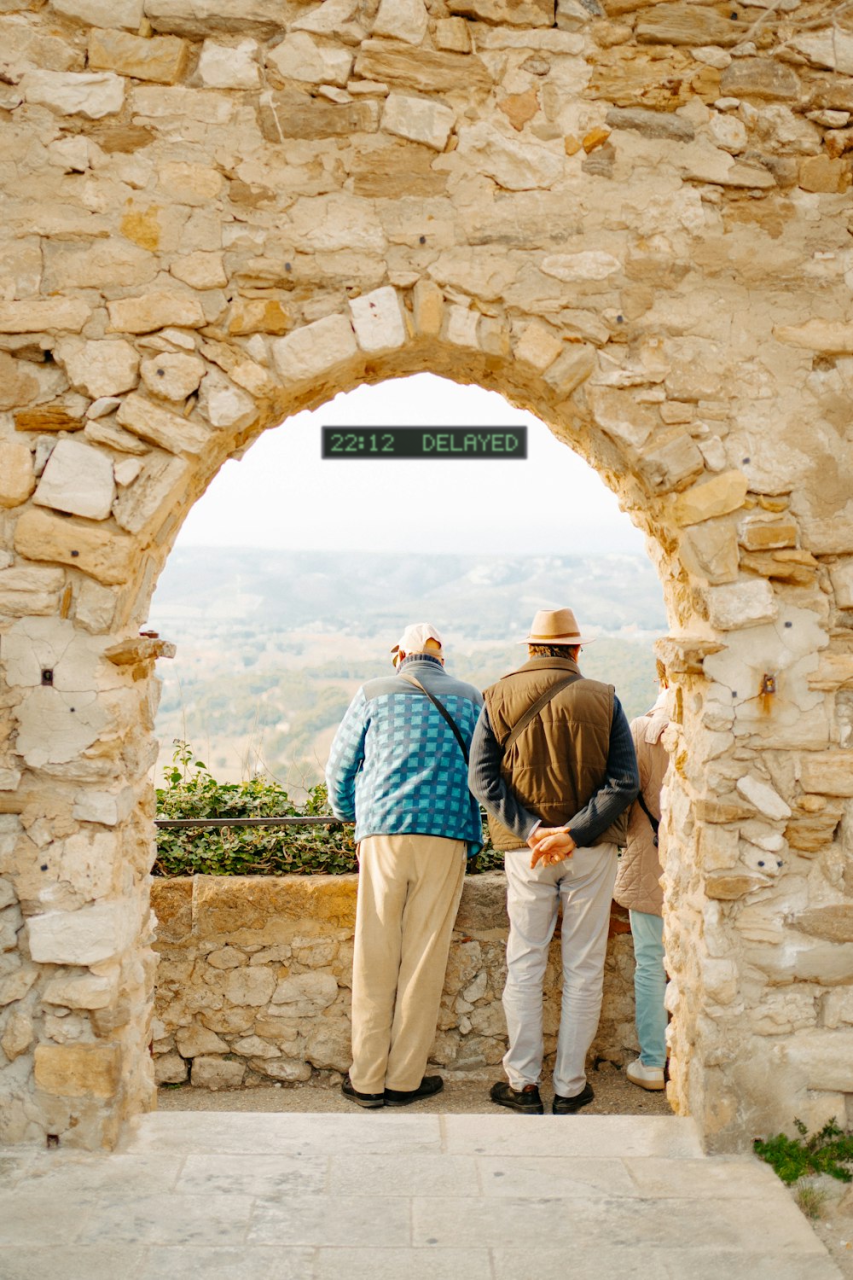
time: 22:12
